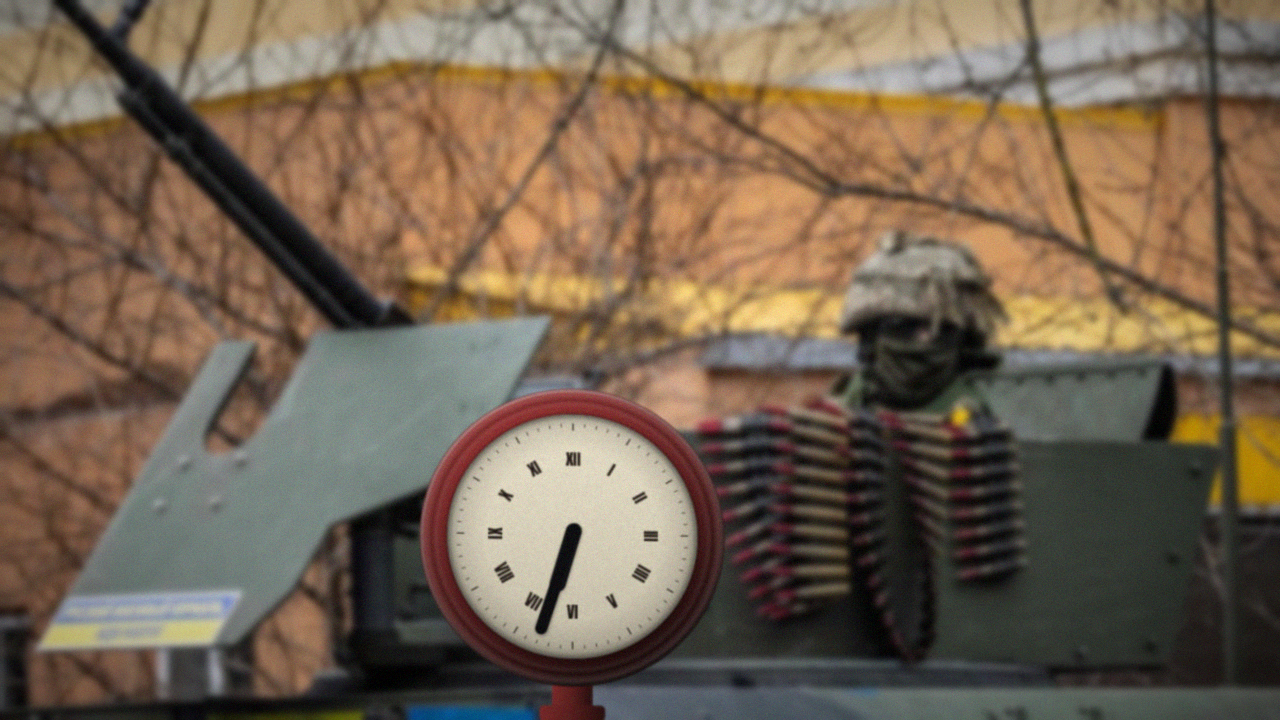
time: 6:33
